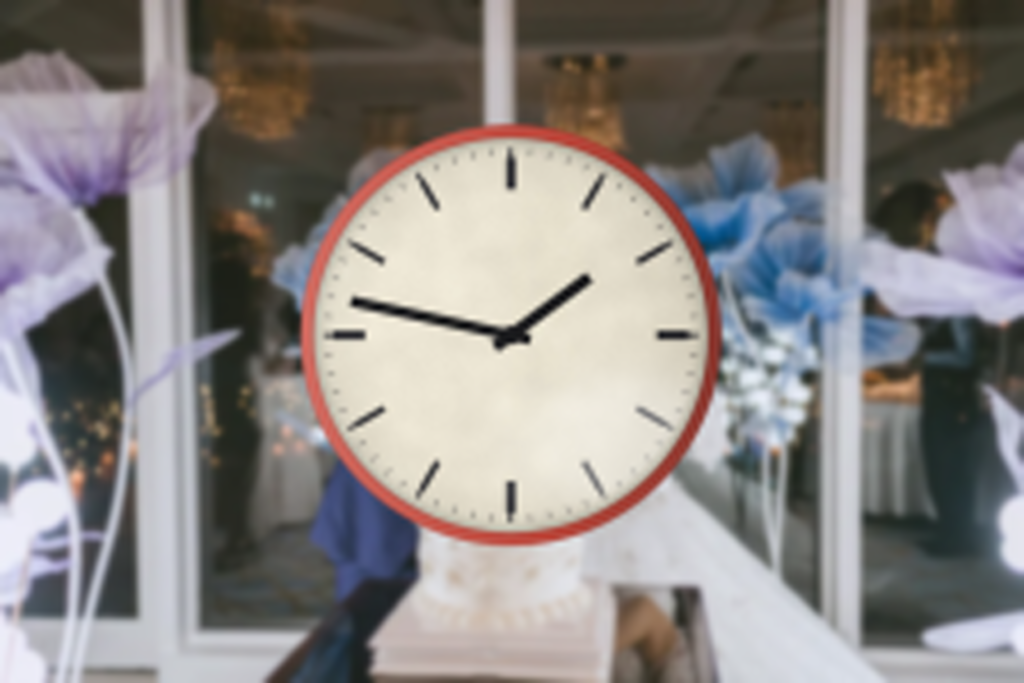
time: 1:47
